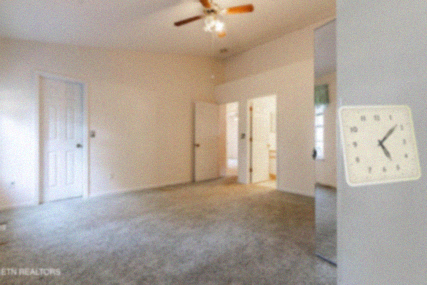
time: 5:08
